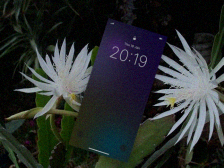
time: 20:19
